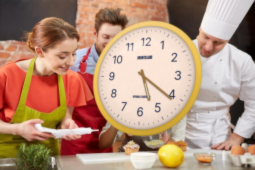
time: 5:21
